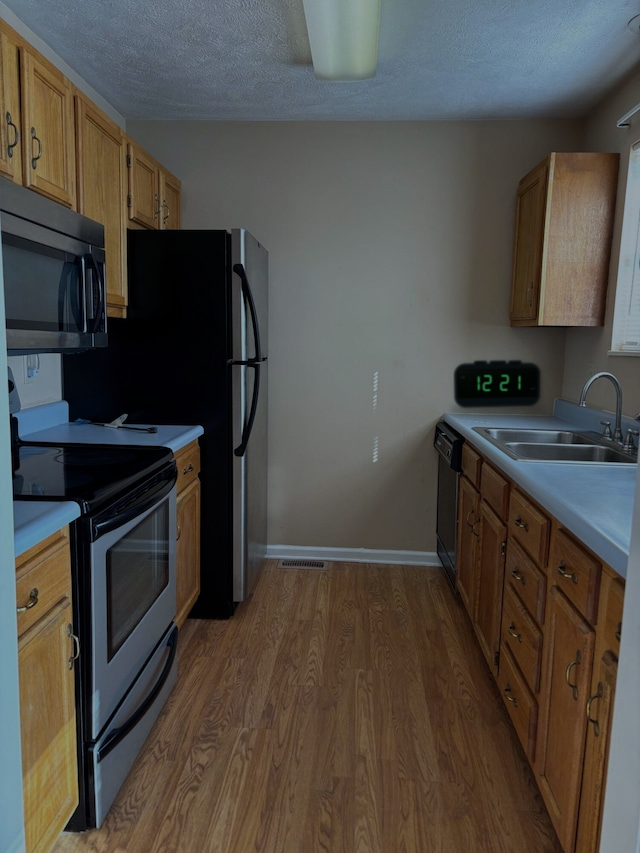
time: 12:21
